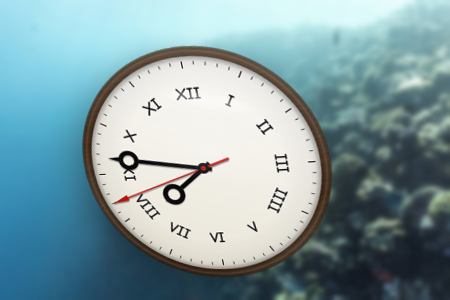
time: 7:46:42
